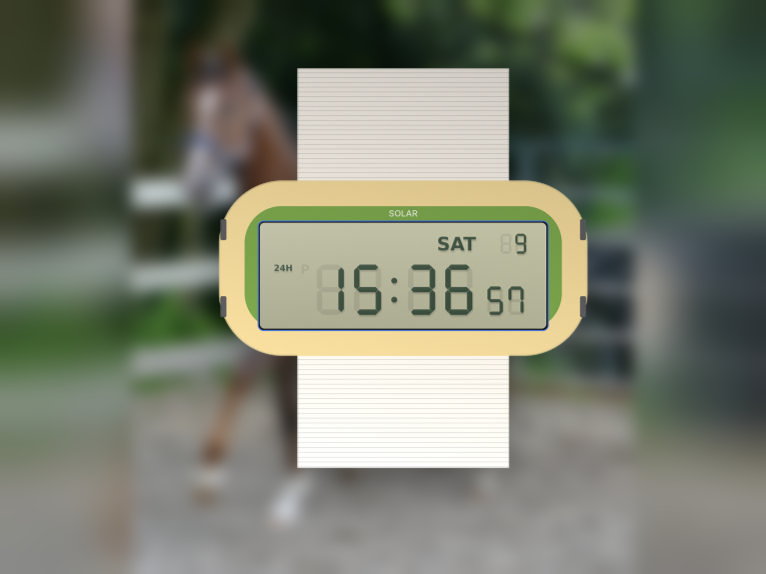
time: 15:36:57
